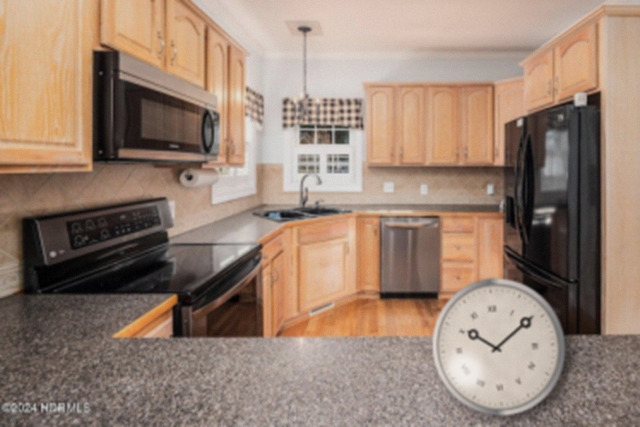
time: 10:09
